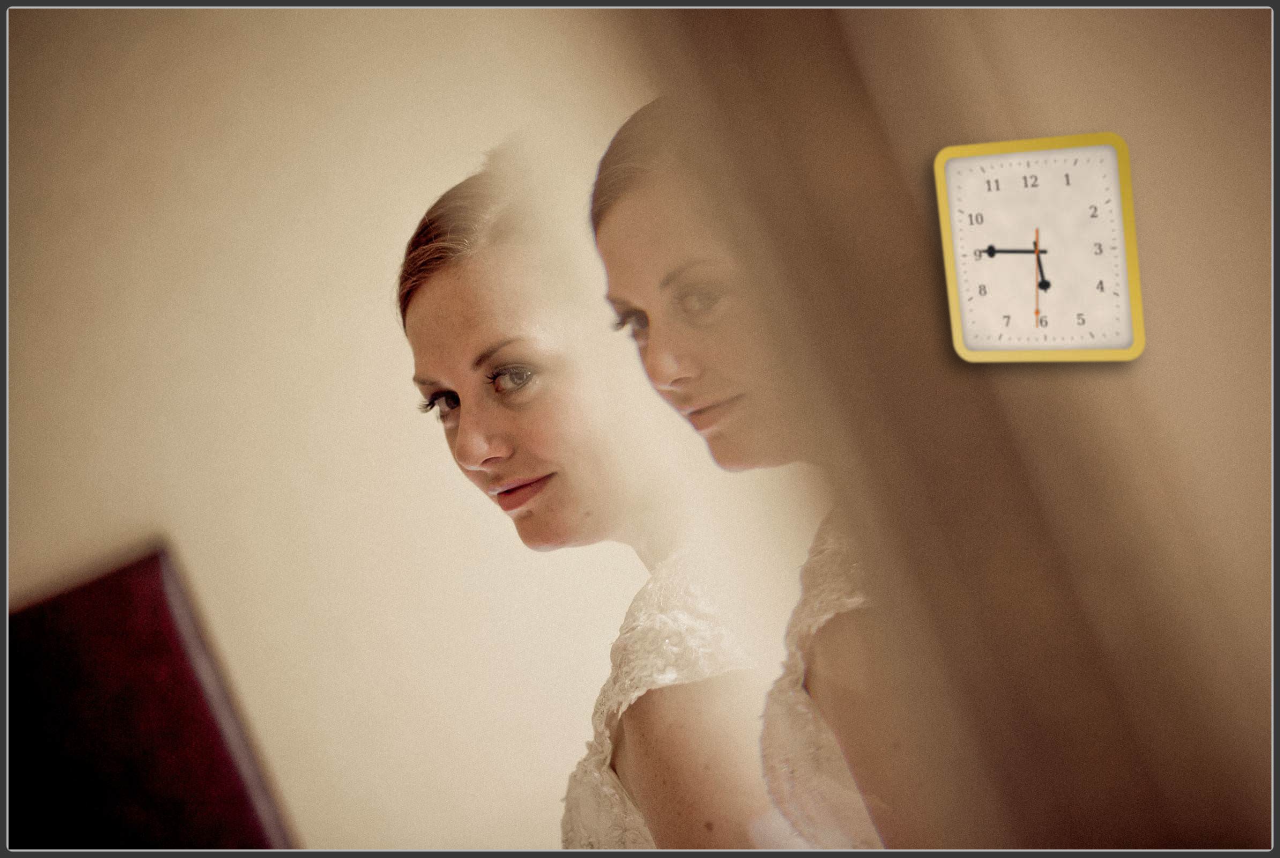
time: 5:45:31
